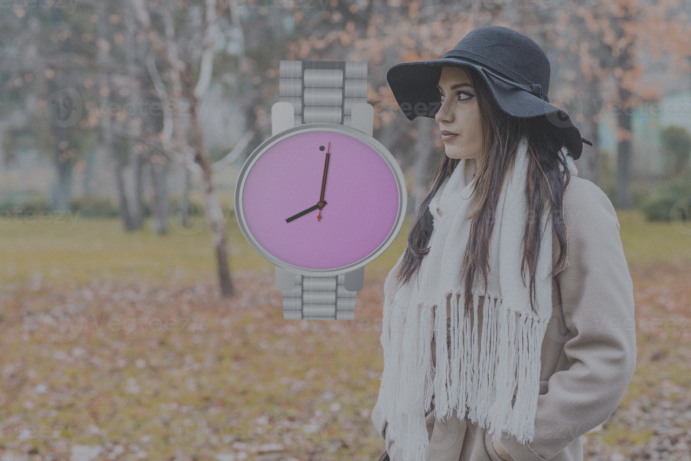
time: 8:01:01
